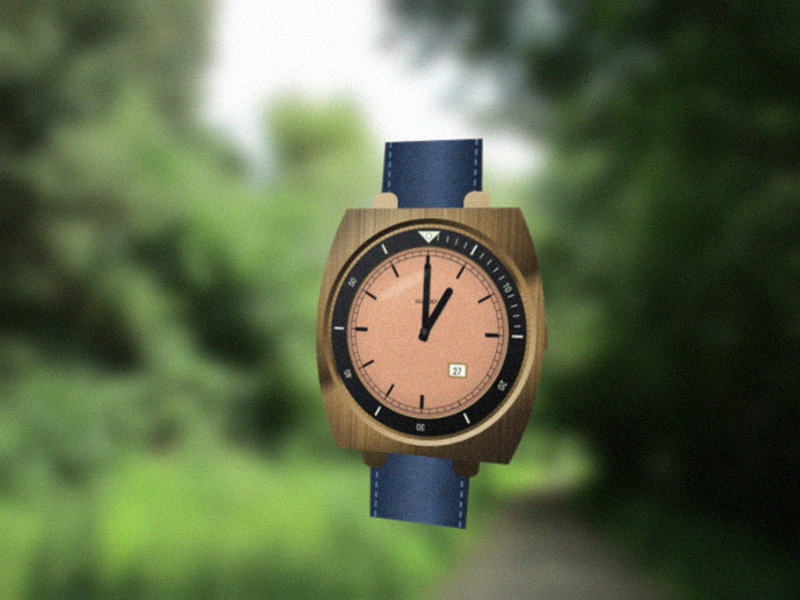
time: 1:00
